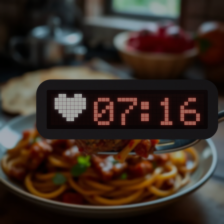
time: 7:16
